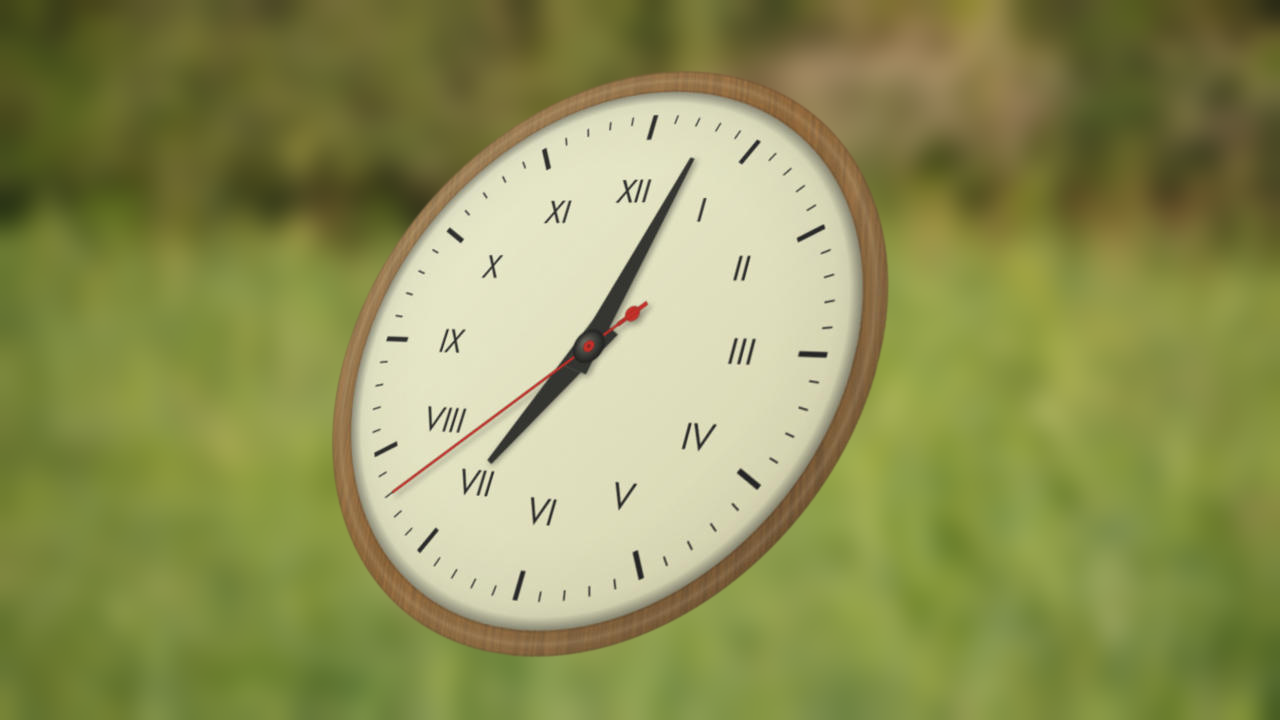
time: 7:02:38
